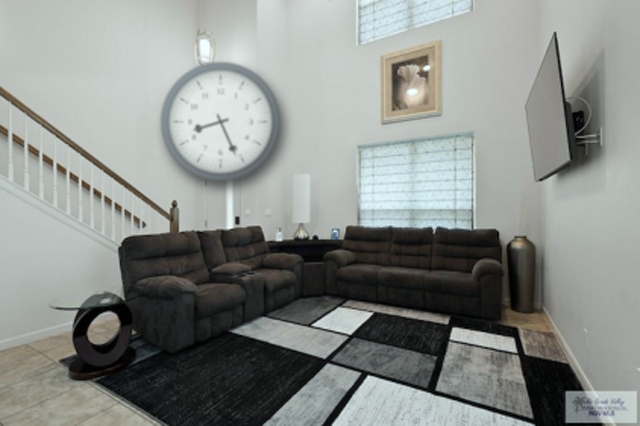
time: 8:26
